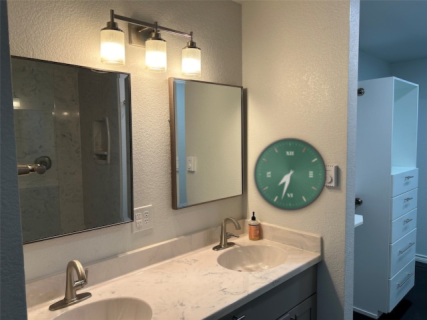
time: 7:33
